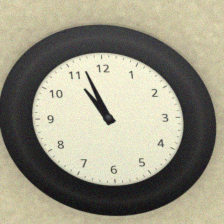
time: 10:57
